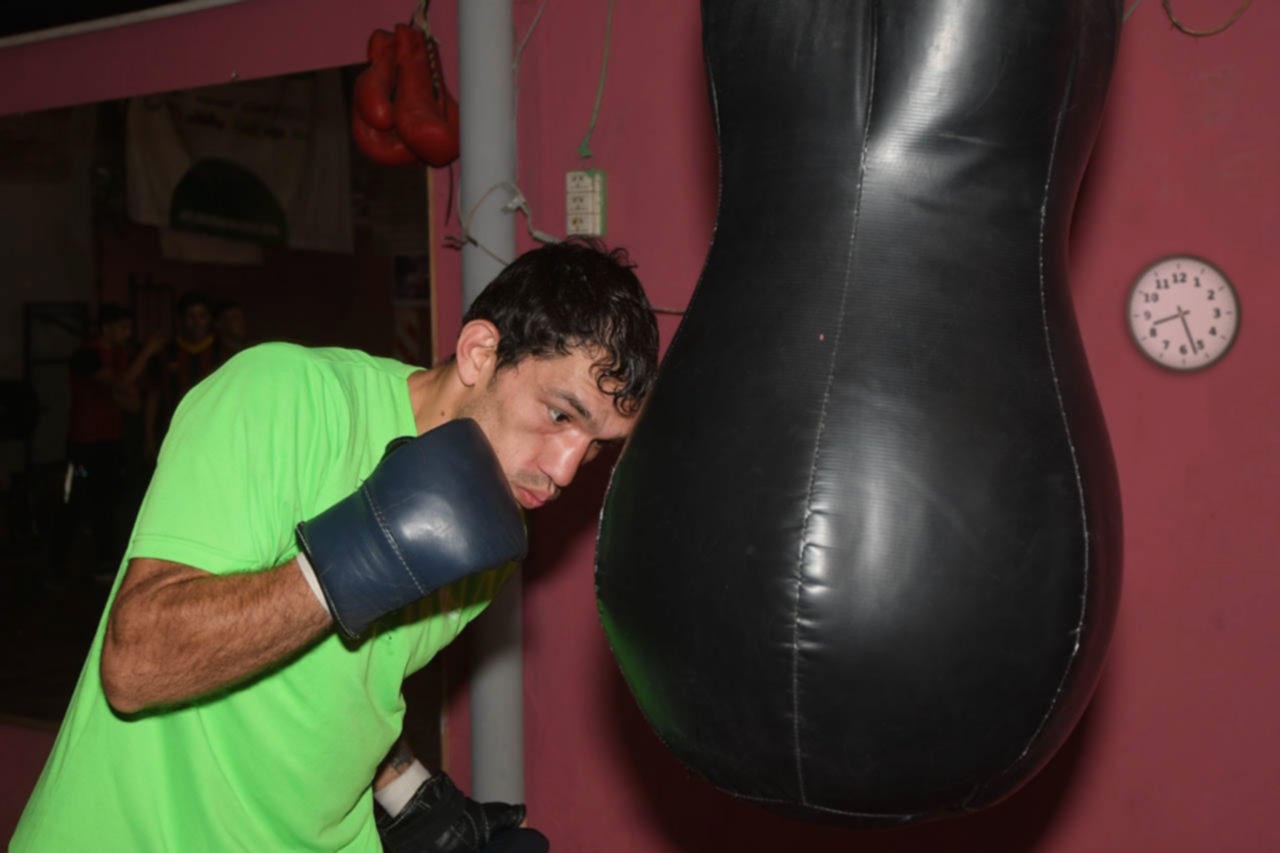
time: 8:27
